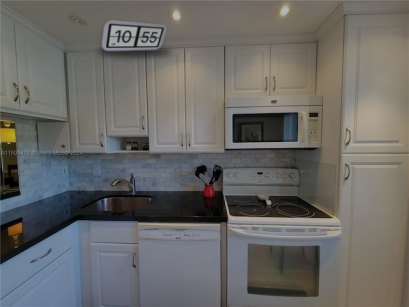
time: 10:55
